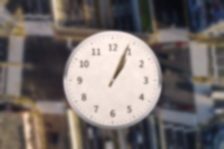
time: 1:04
